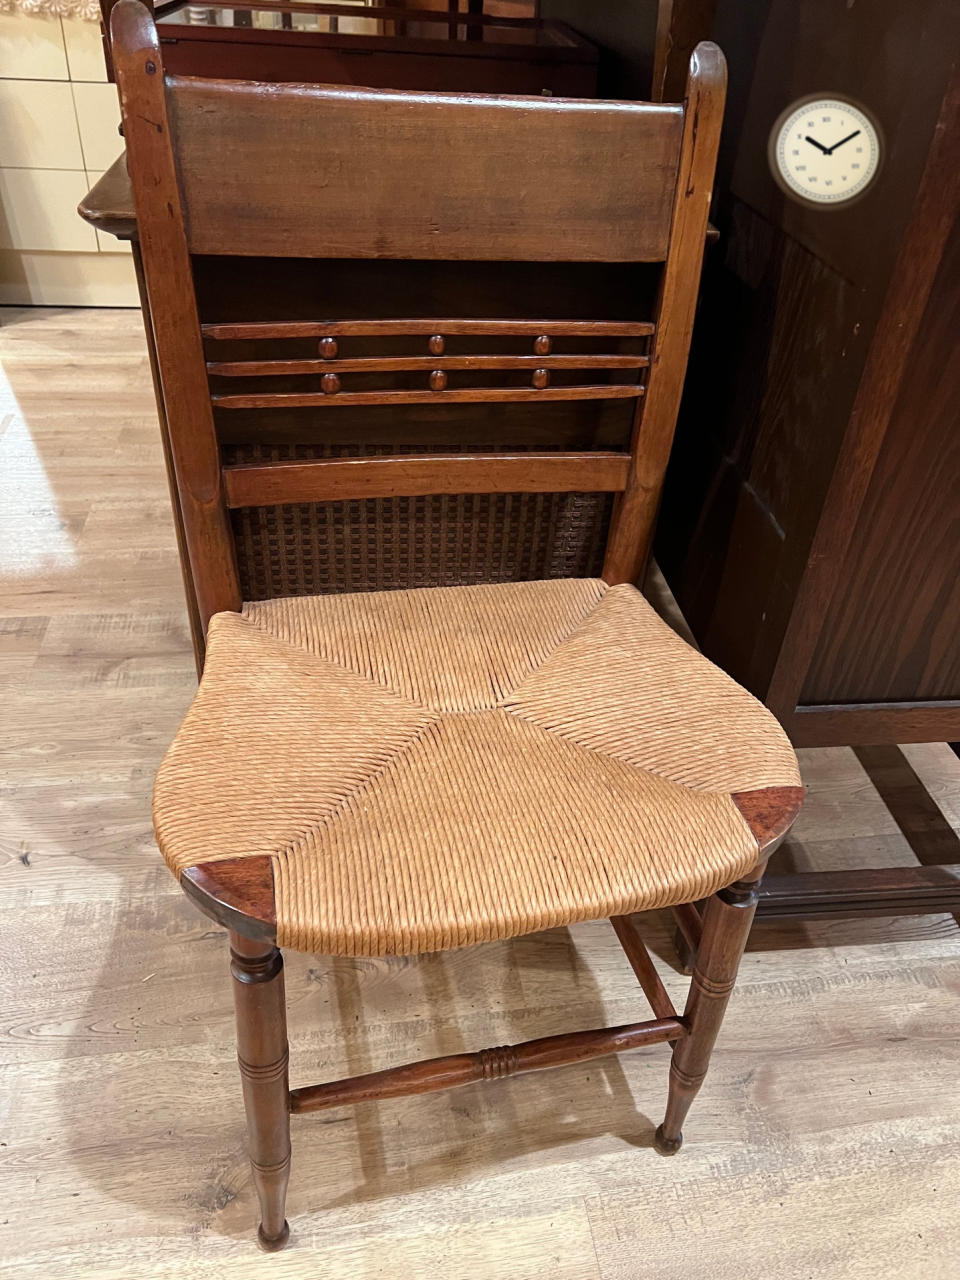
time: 10:10
